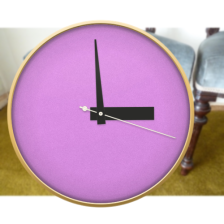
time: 2:59:18
